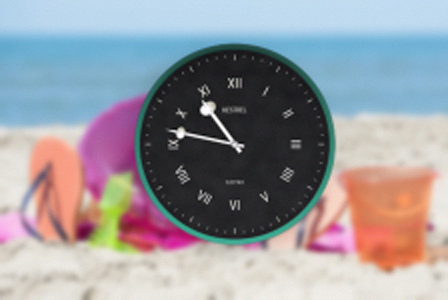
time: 10:47
